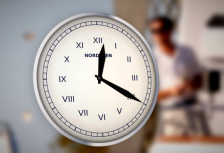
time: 12:20
